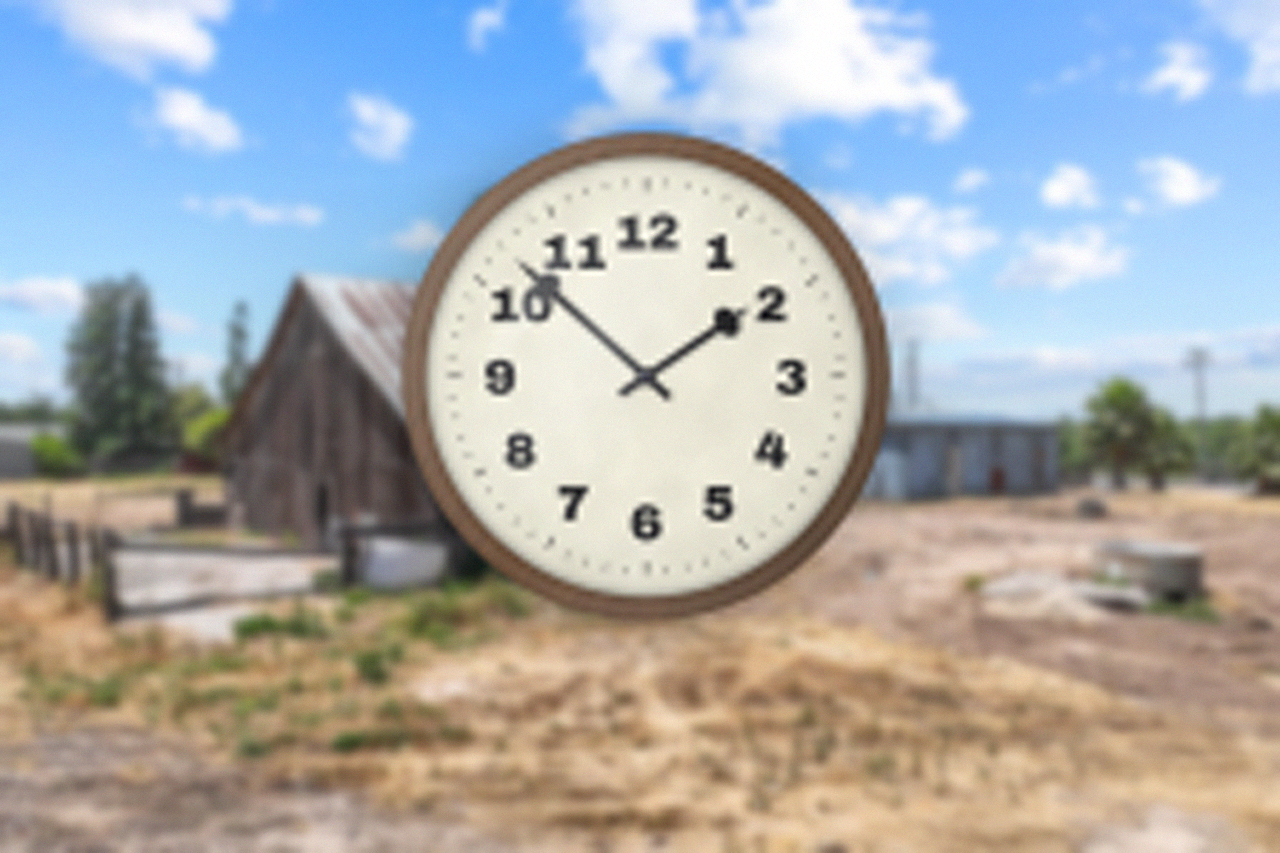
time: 1:52
